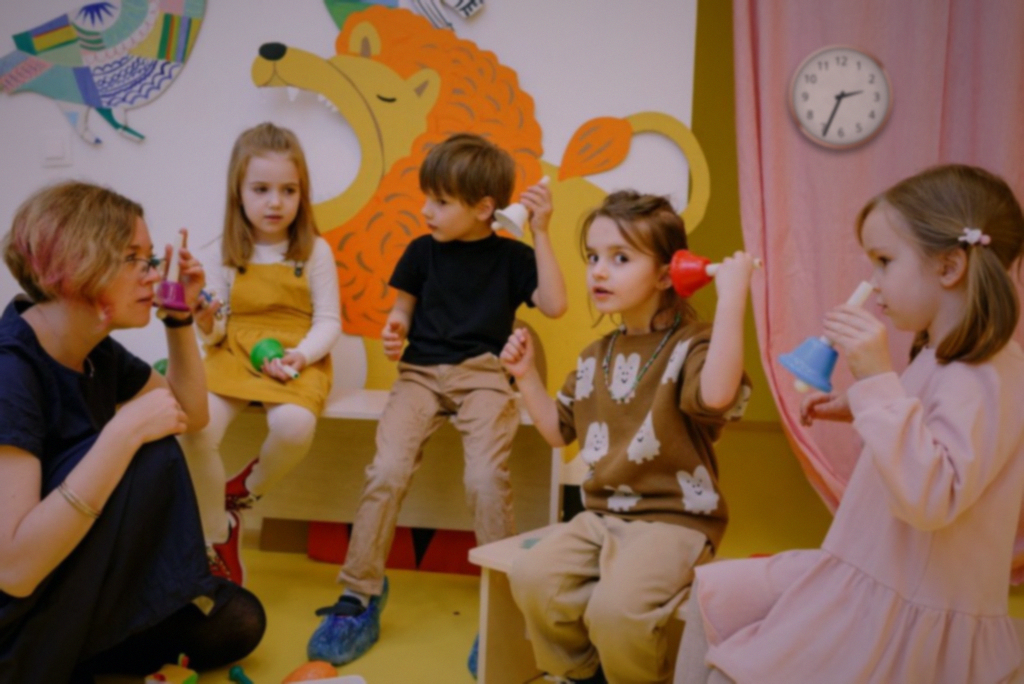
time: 2:34
